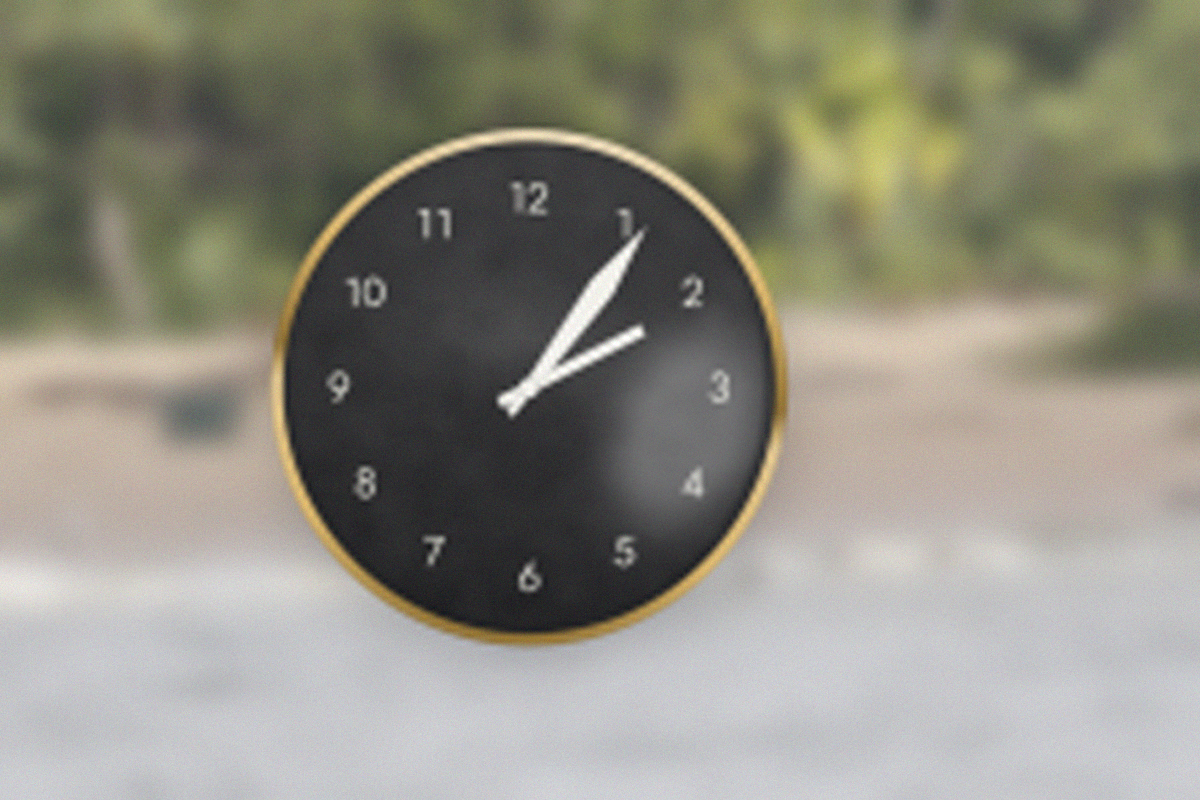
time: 2:06
